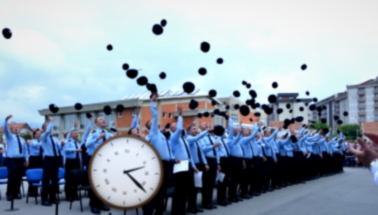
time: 2:22
